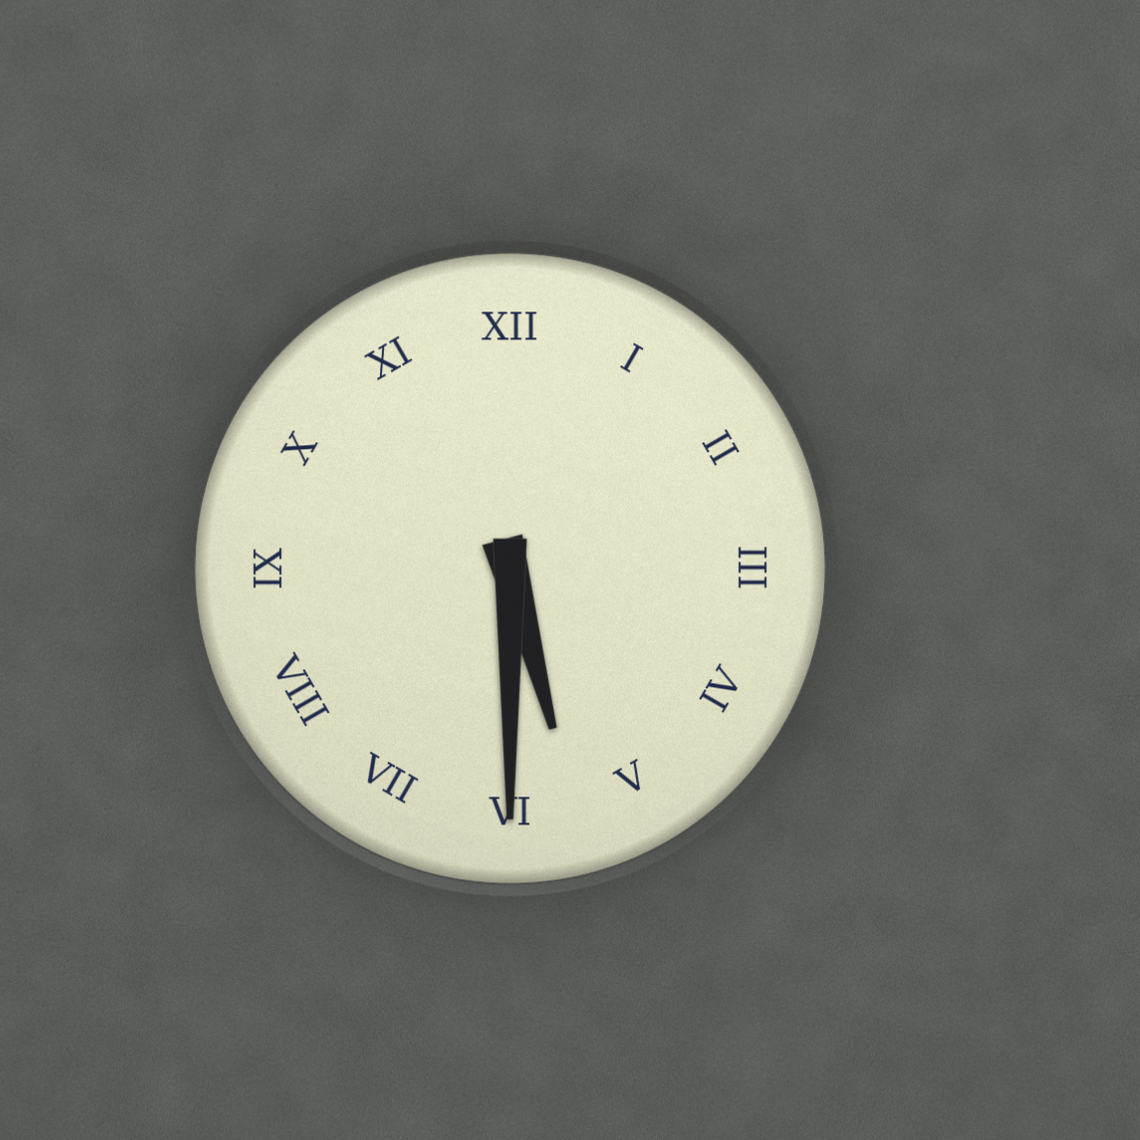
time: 5:30
